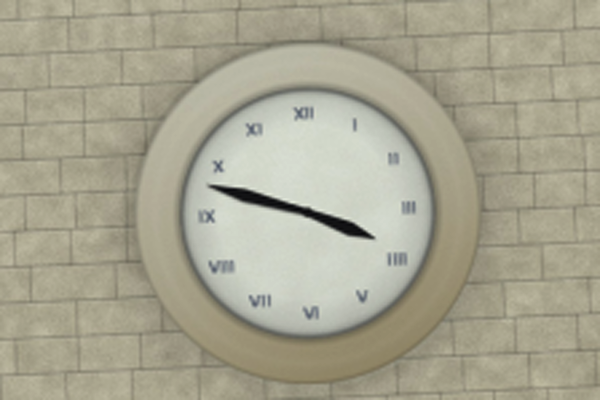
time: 3:48
